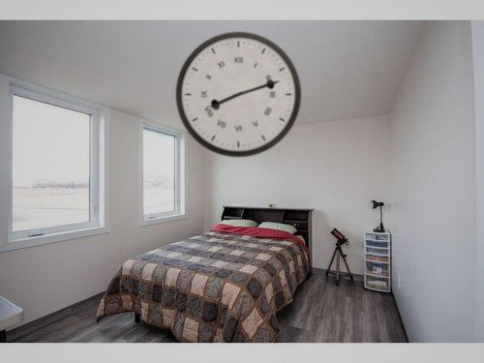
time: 8:12
